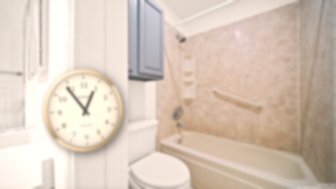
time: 12:54
